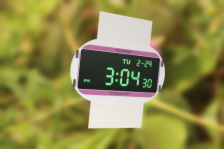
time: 3:04:30
